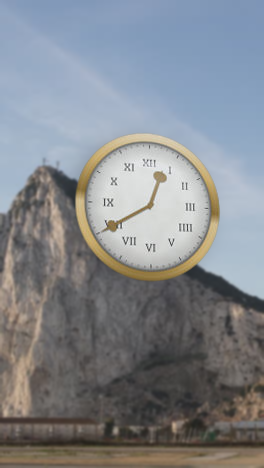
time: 12:40
